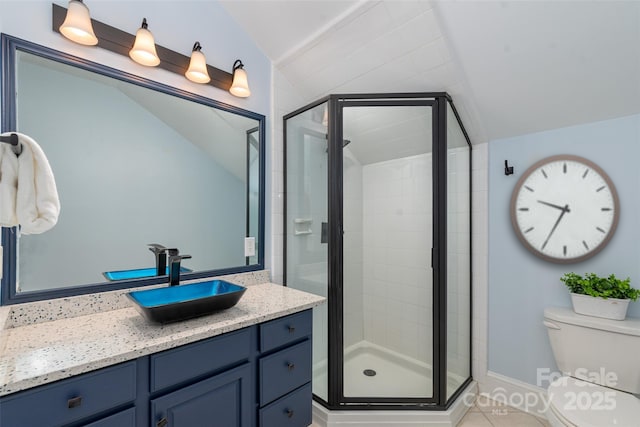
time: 9:35
